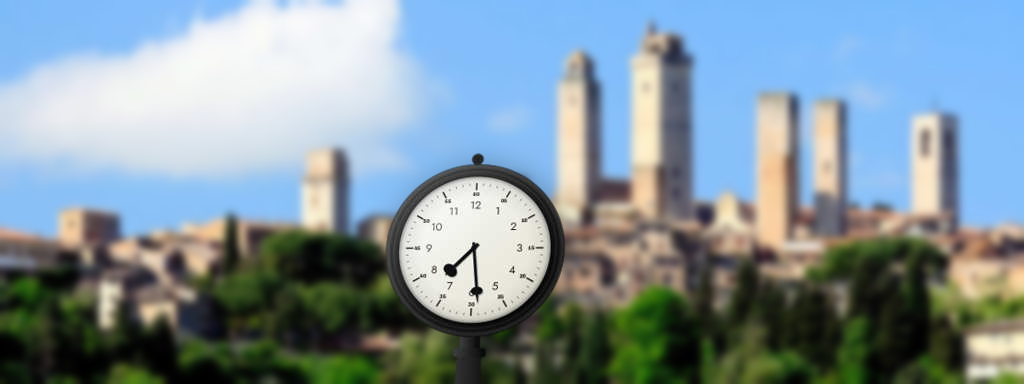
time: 7:29
